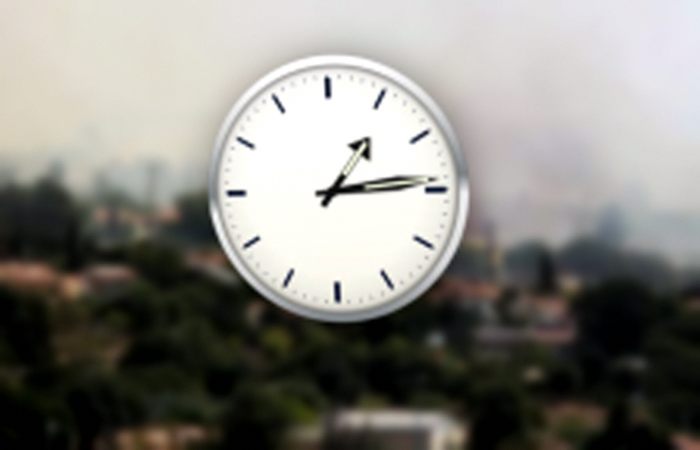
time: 1:14
